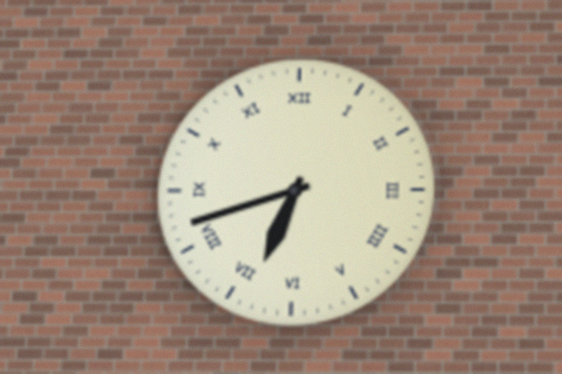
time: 6:42
